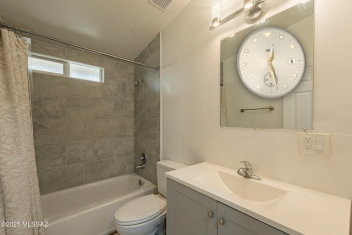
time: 12:28
